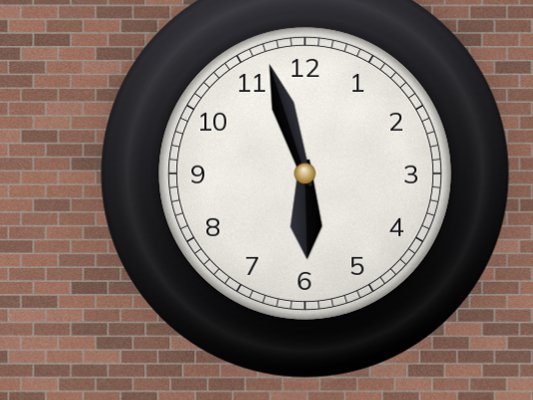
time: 5:57
